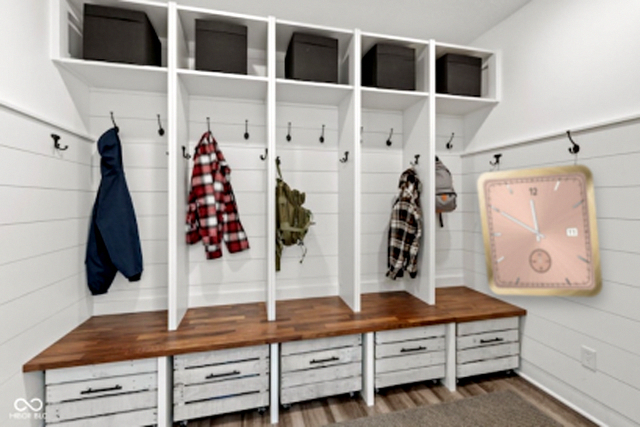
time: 11:50
